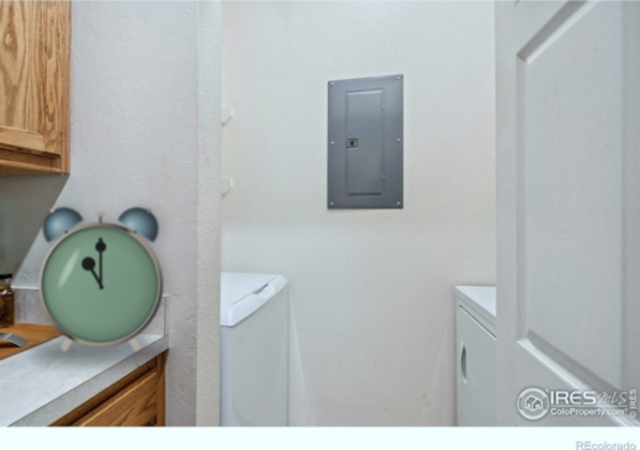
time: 11:00
